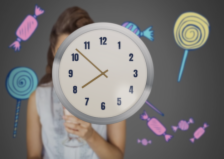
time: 7:52
